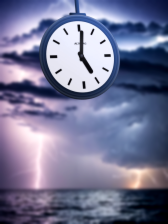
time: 5:01
